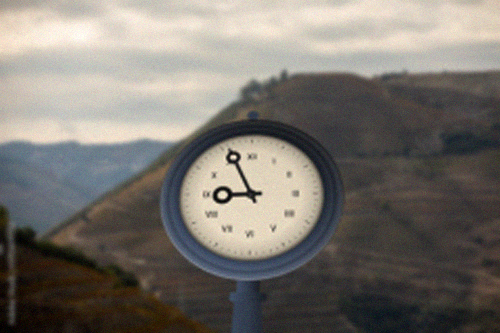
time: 8:56
